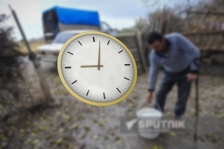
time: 9:02
